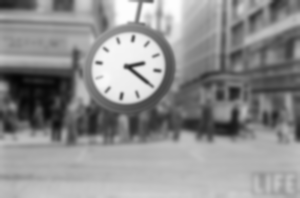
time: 2:20
